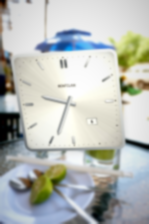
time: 9:34
